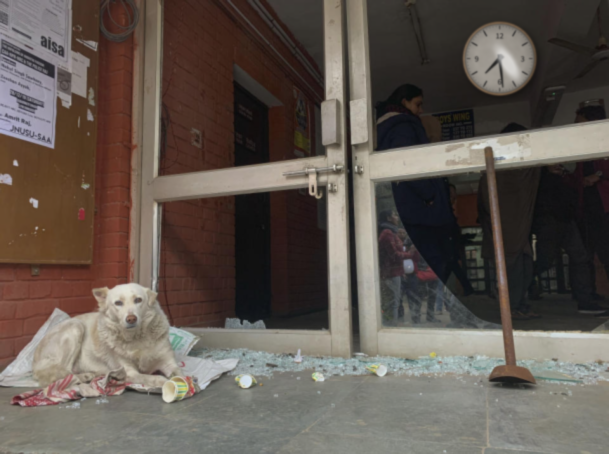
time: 7:29
